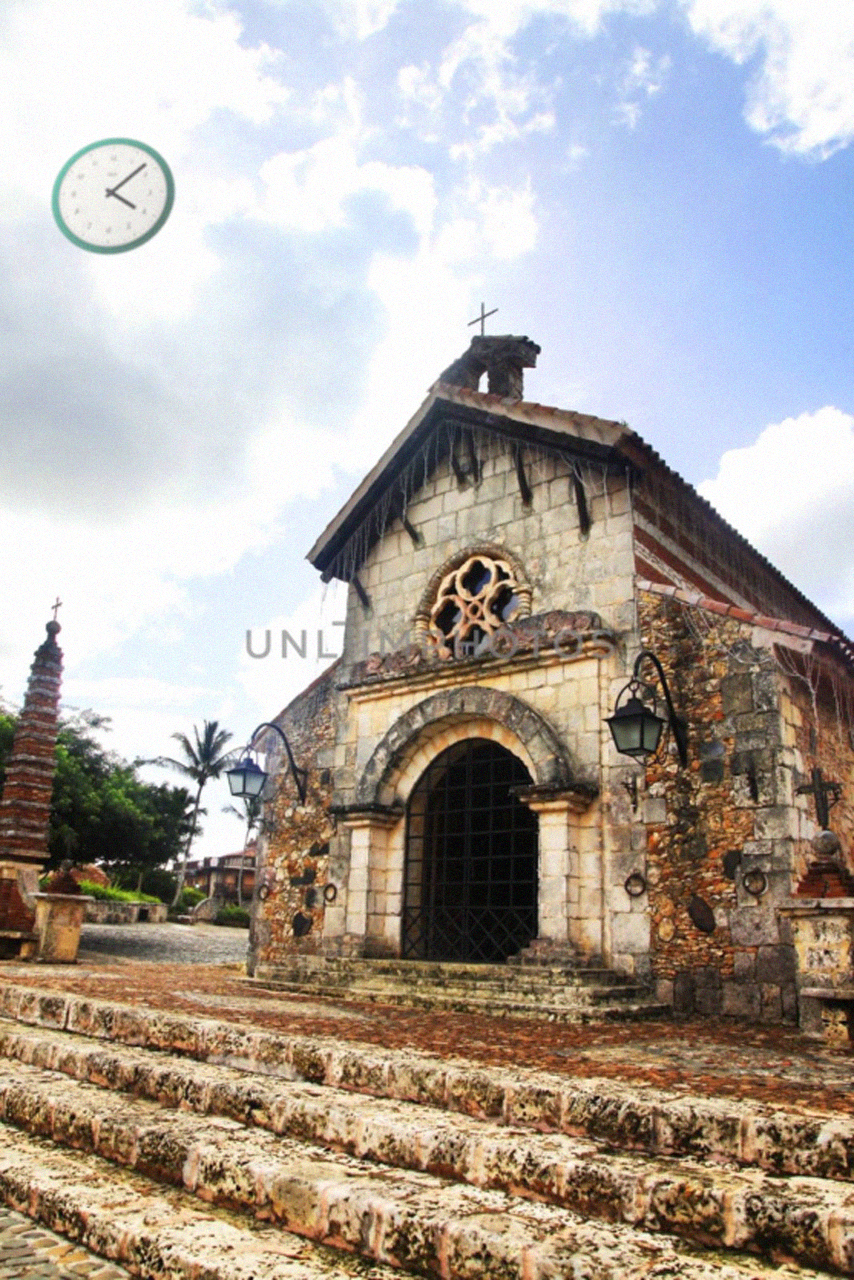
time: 4:08
